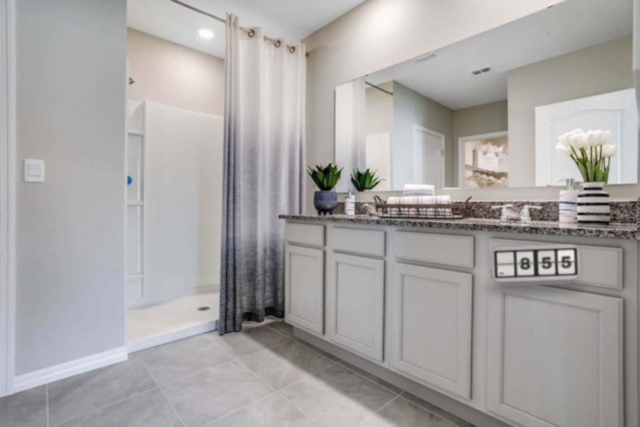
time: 8:55
